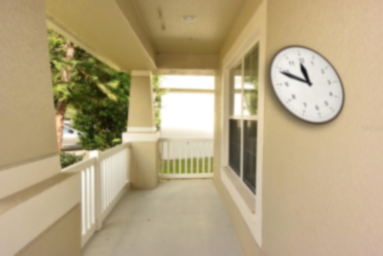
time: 11:49
